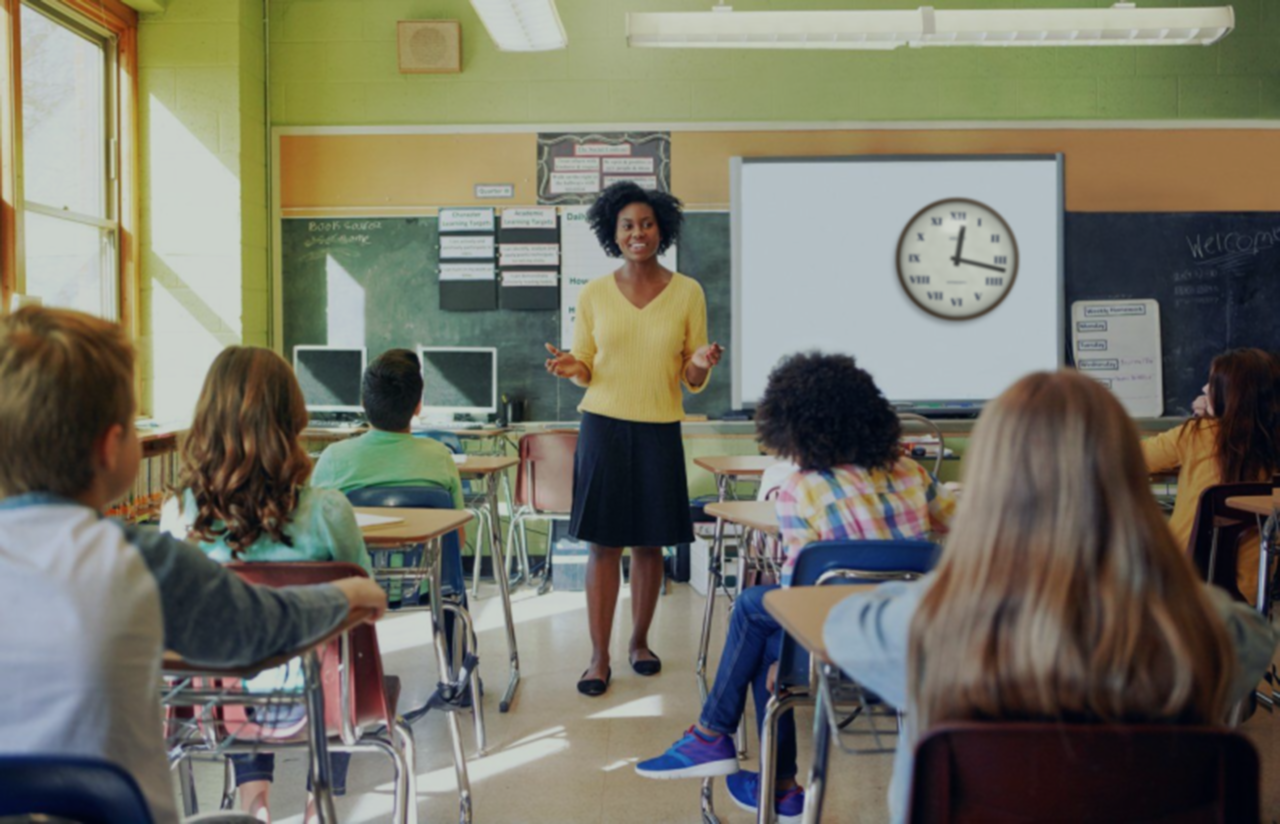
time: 12:17
